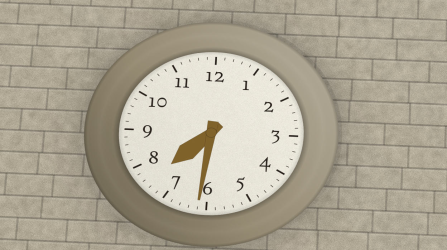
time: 7:31
